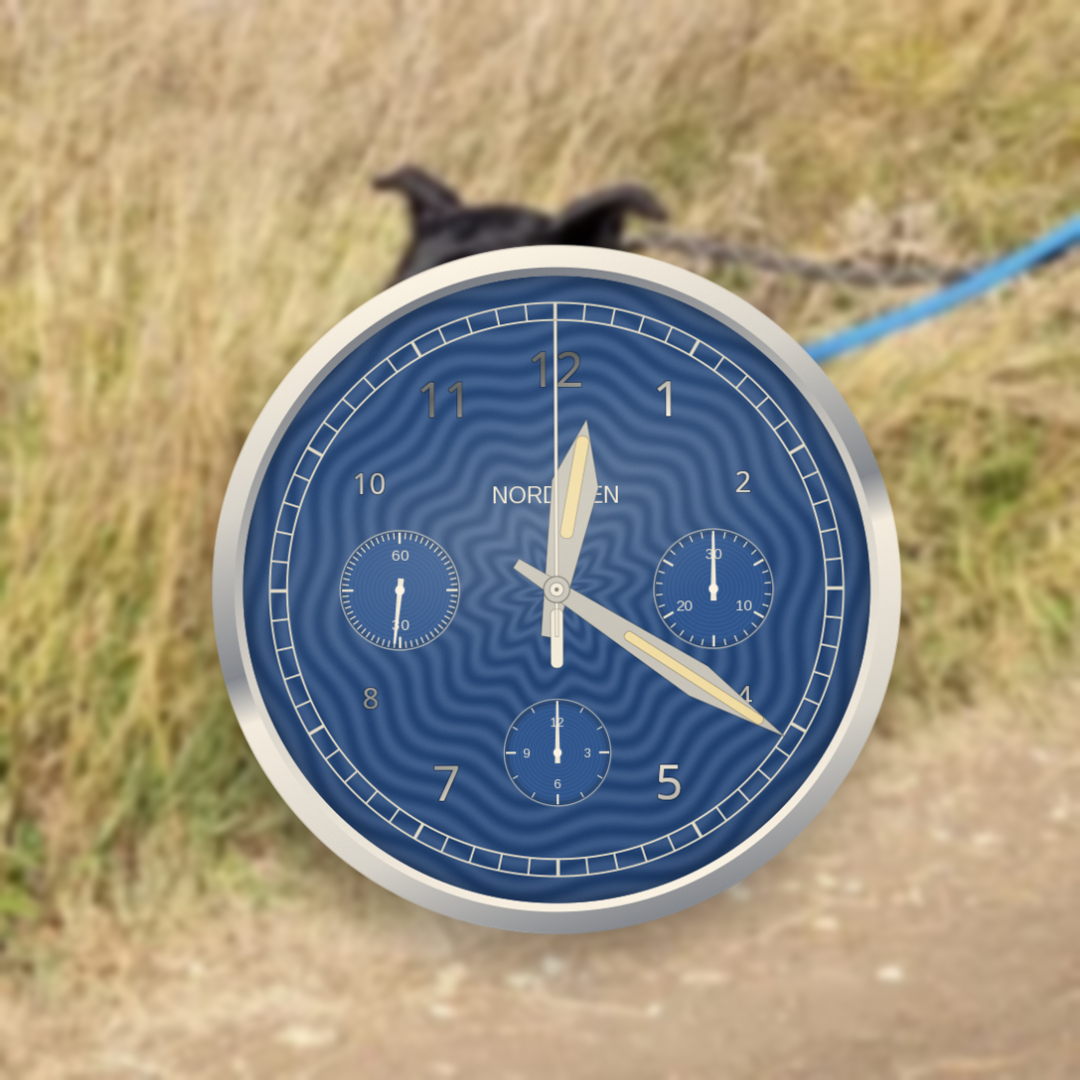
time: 12:20:31
